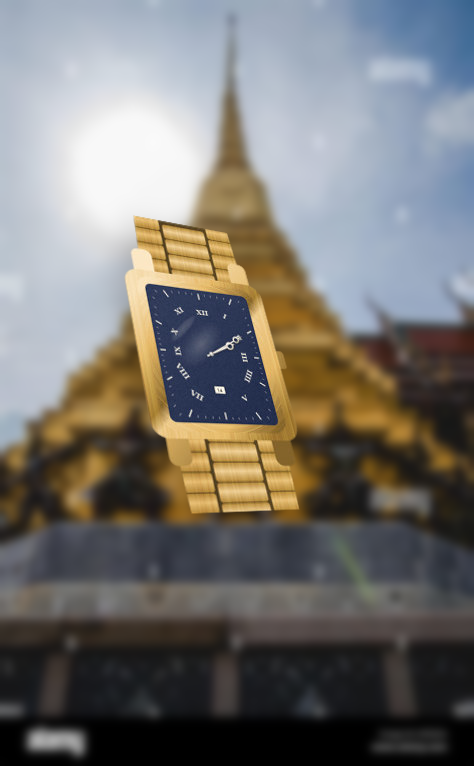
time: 2:10
